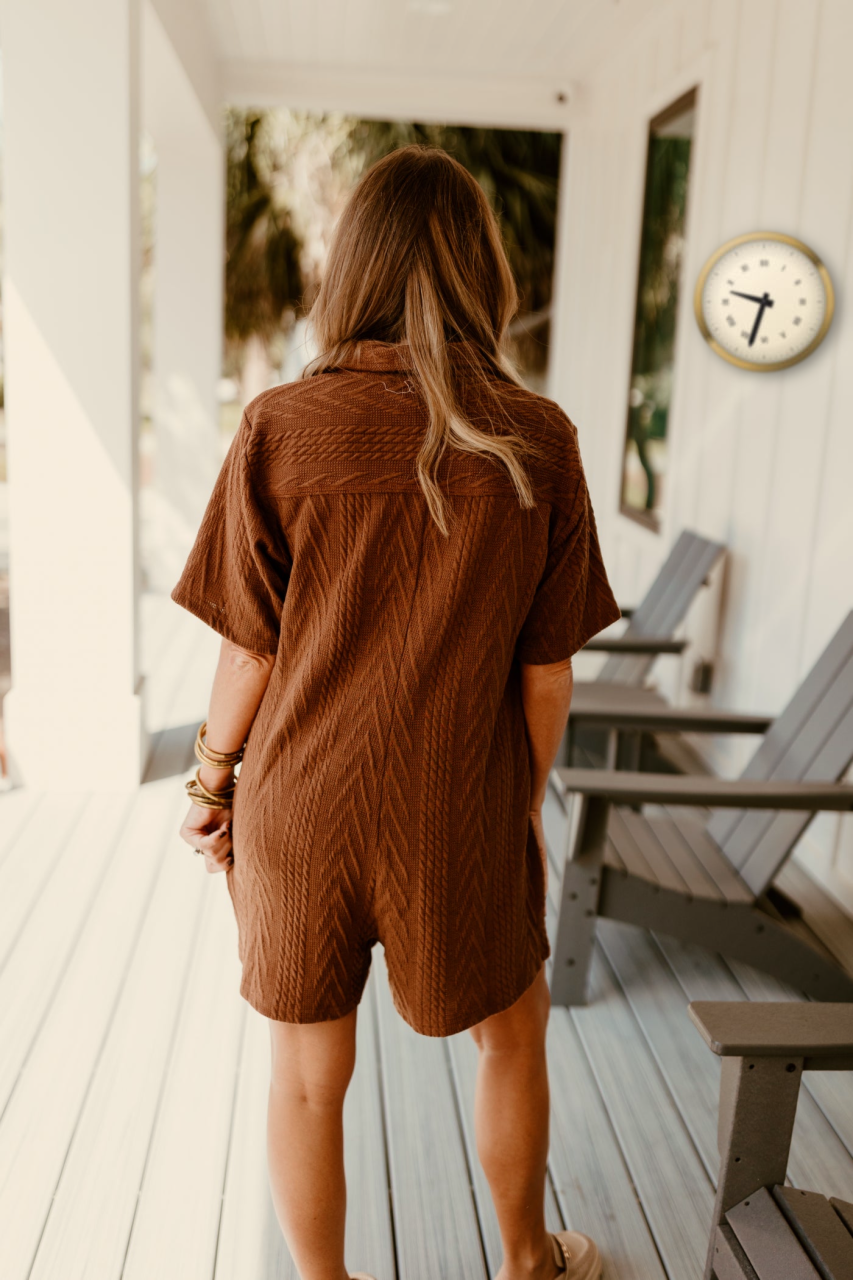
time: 9:33
